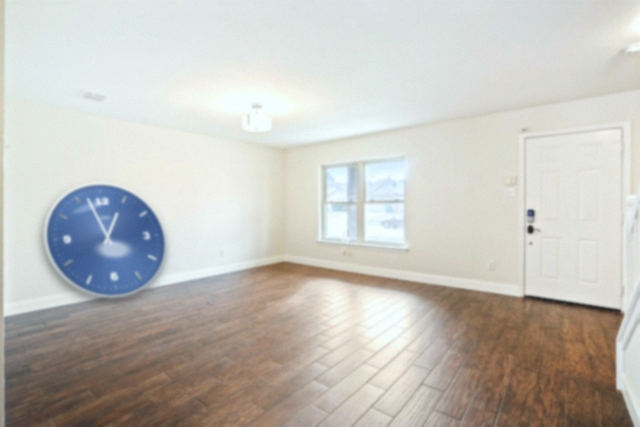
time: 12:57
